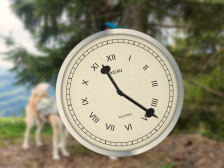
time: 11:23
